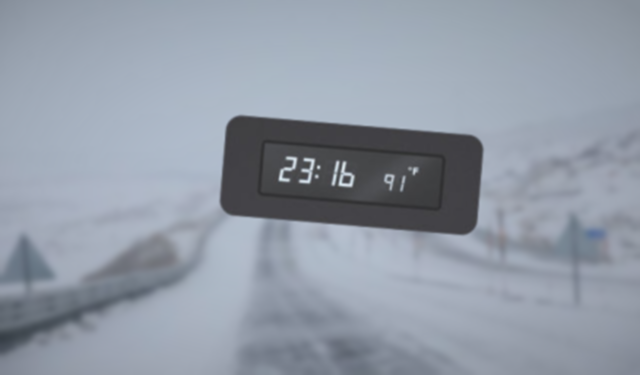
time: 23:16
